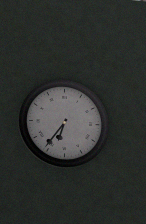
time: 6:36
